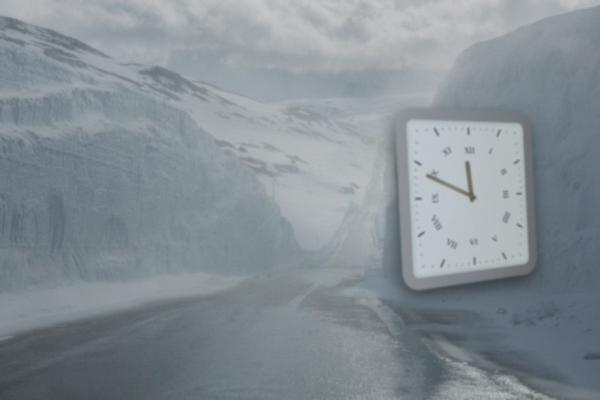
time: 11:49
